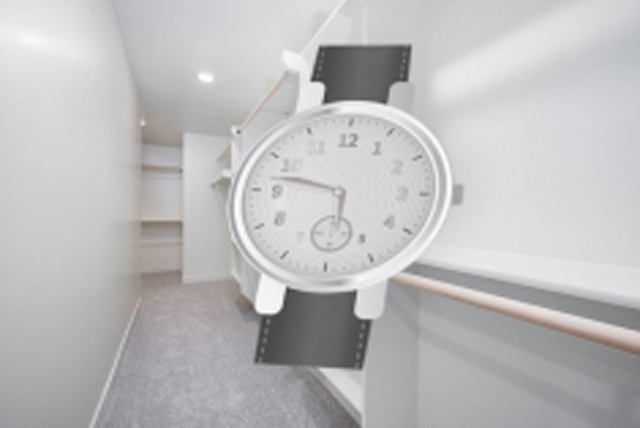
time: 5:47
